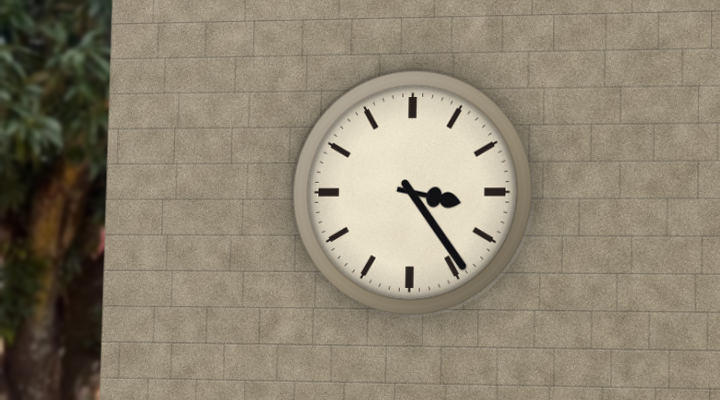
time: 3:24
